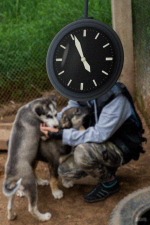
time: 4:56
